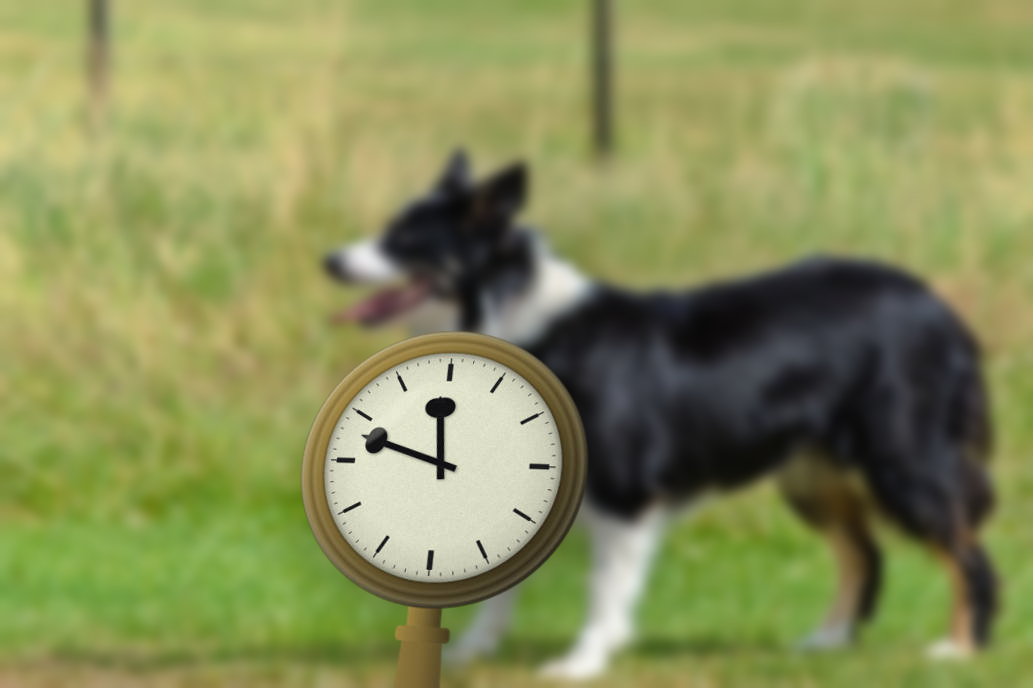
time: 11:48
